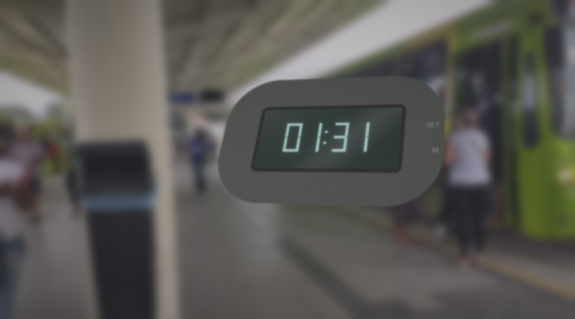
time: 1:31
